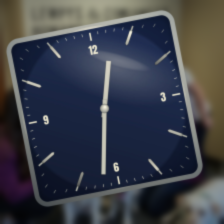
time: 12:32
